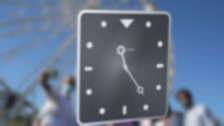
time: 11:24
